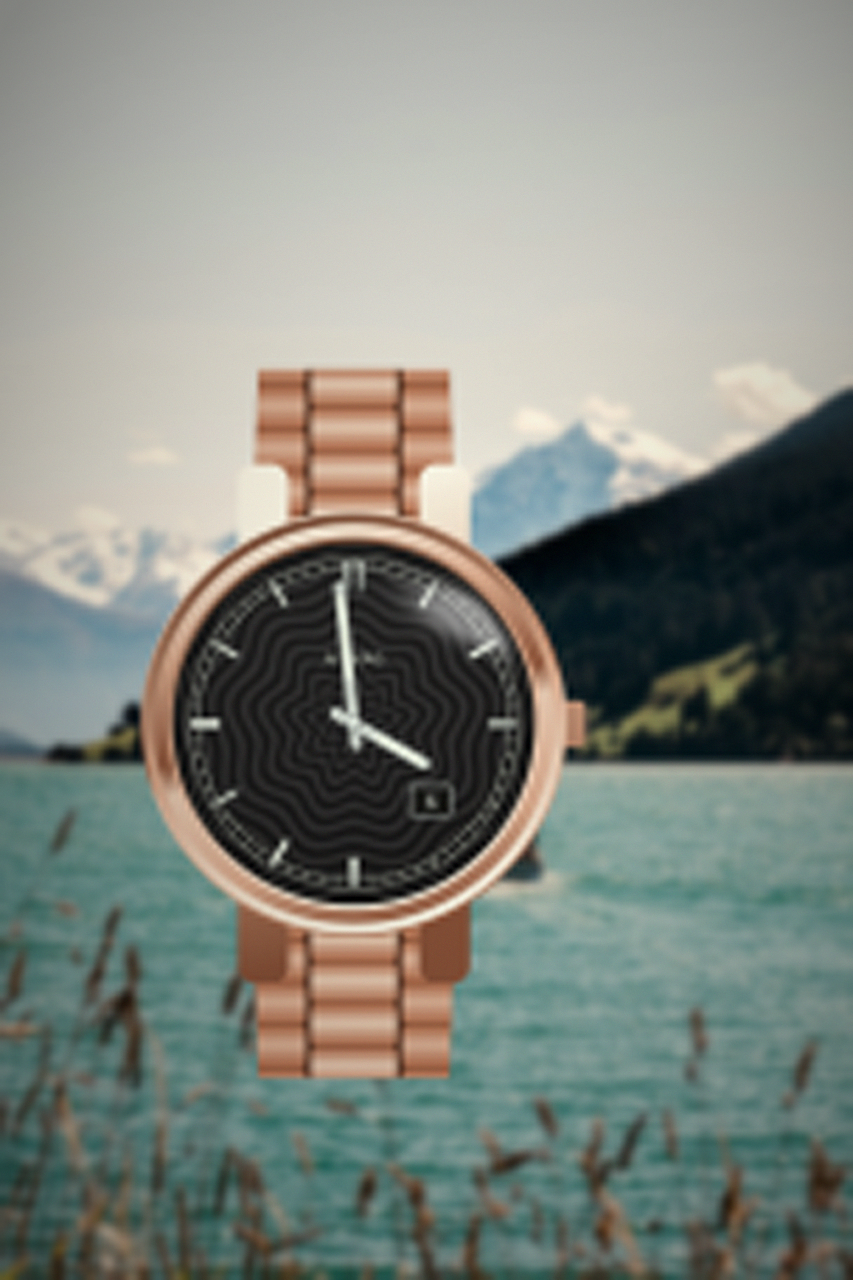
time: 3:59
